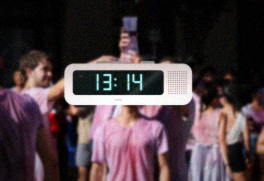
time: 13:14
